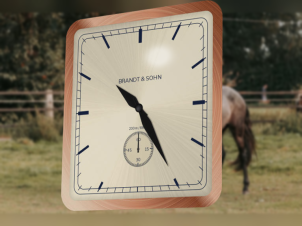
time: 10:25
